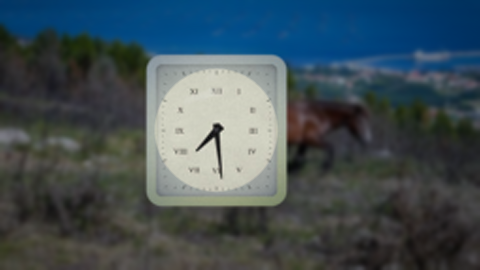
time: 7:29
